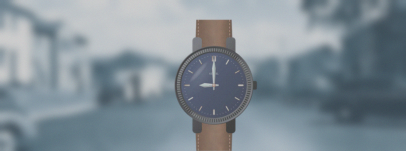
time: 9:00
